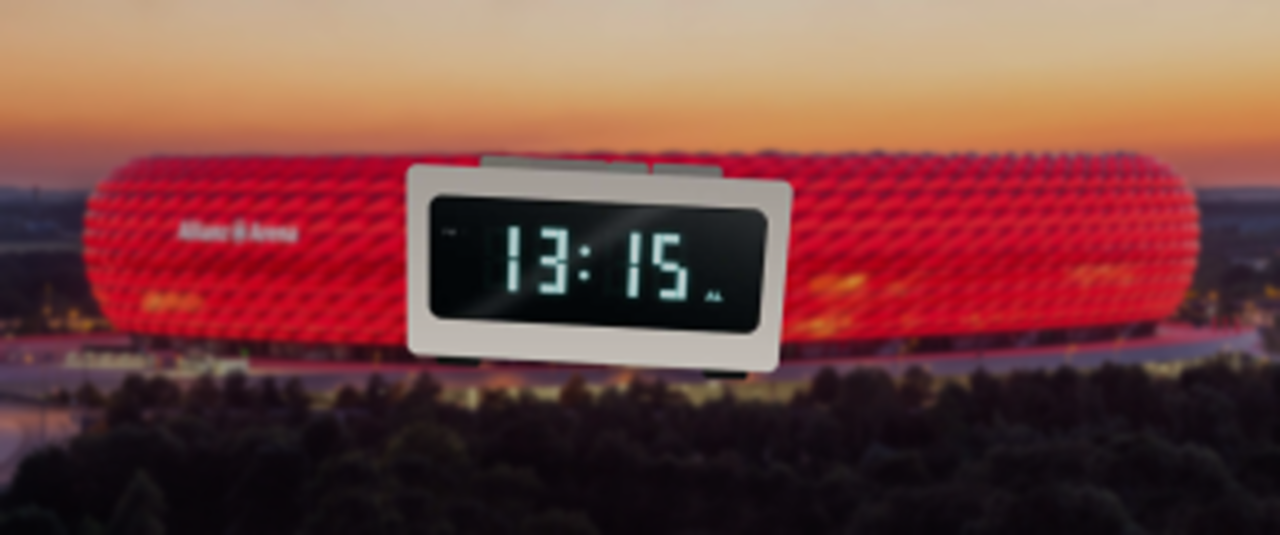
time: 13:15
